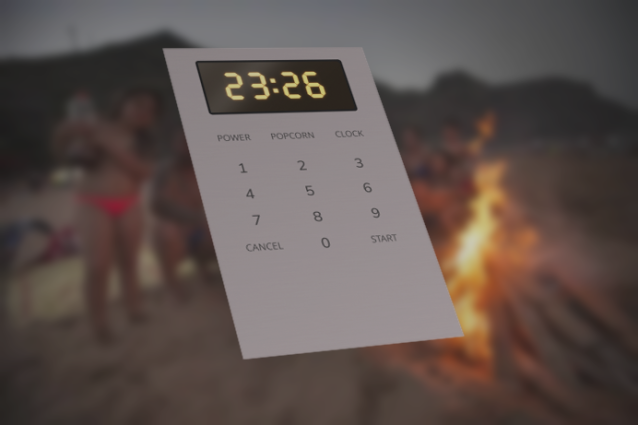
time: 23:26
